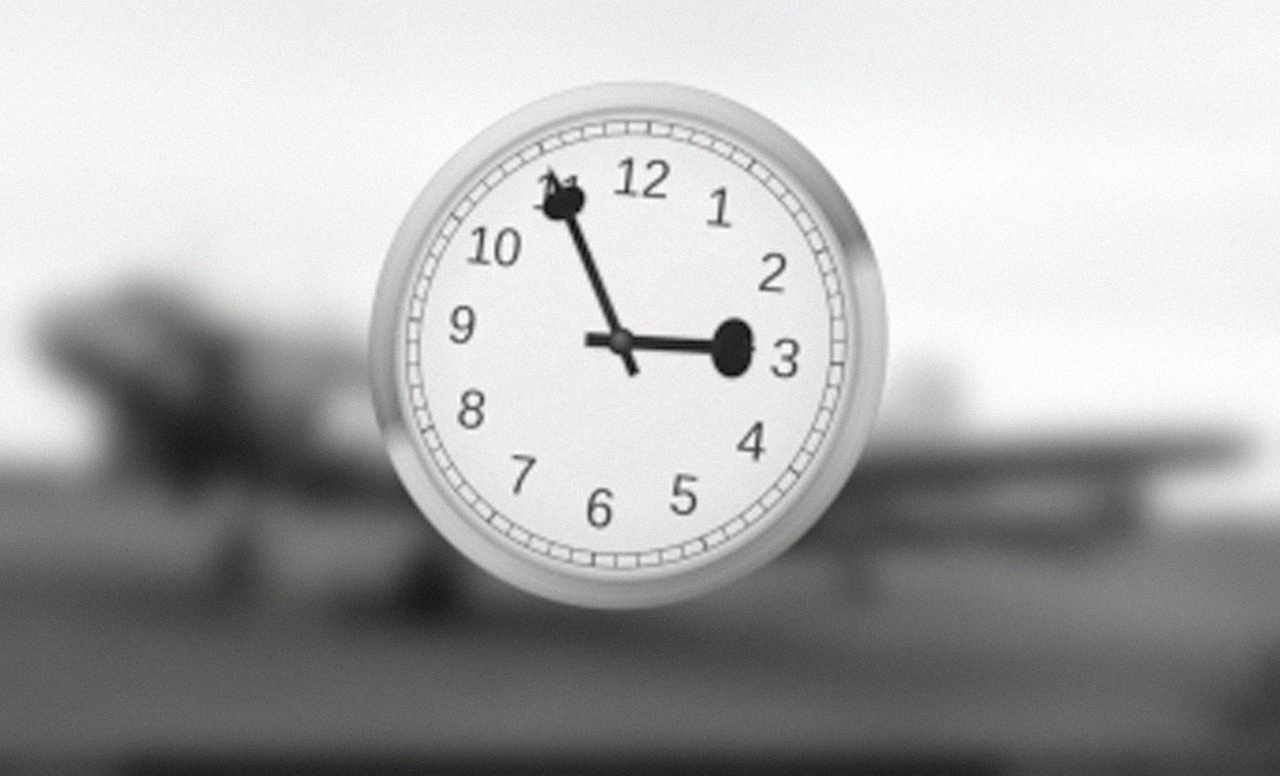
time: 2:55
